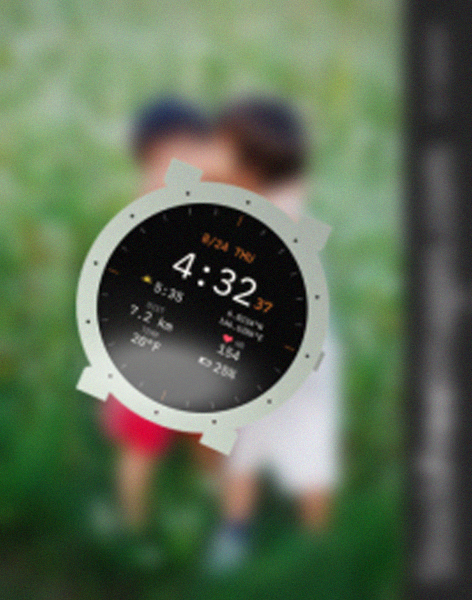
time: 4:32
